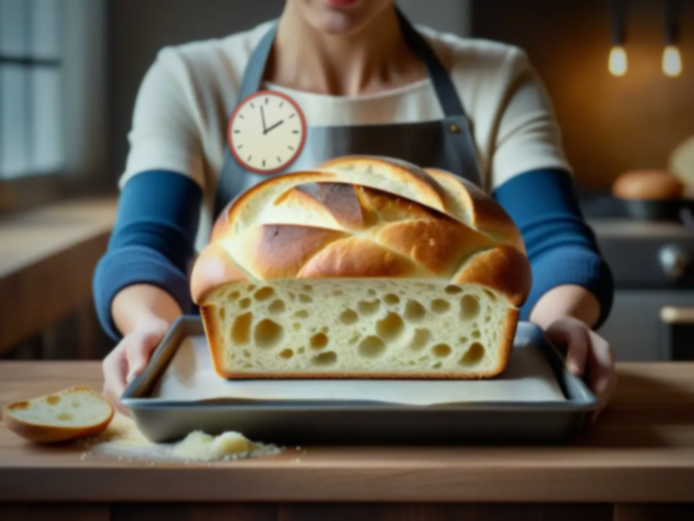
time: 1:58
